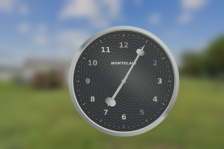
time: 7:05
